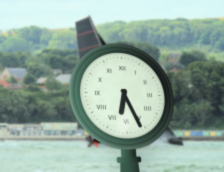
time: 6:26
